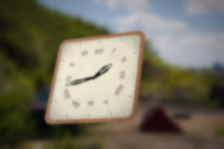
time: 1:43
